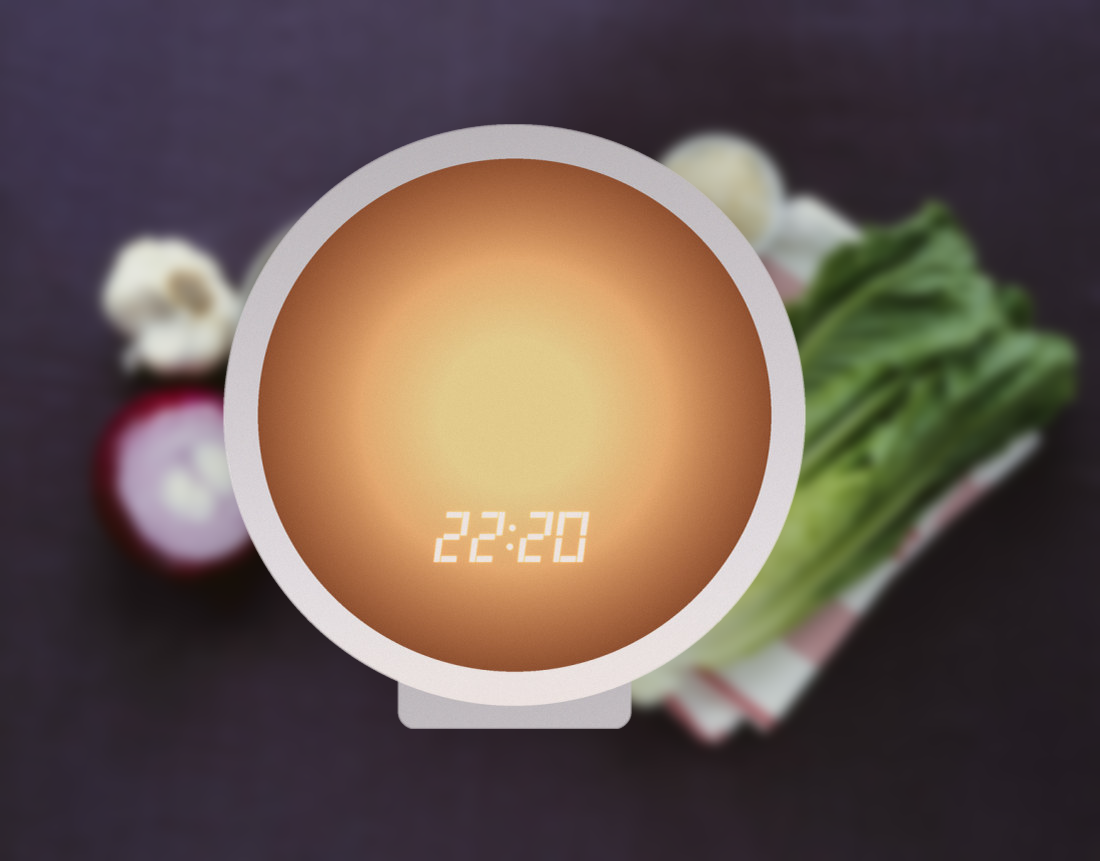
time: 22:20
